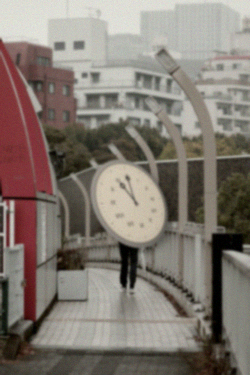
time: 11:00
